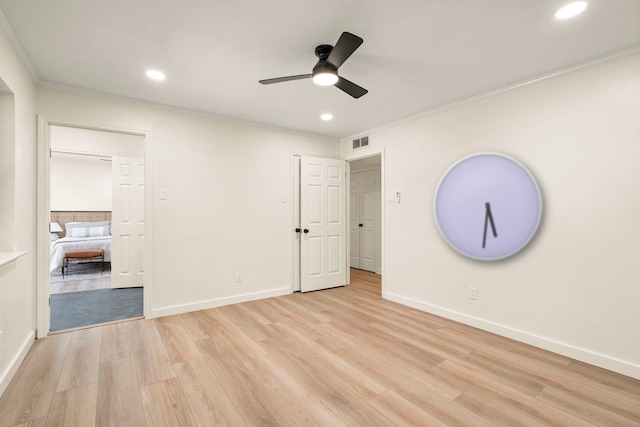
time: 5:31
